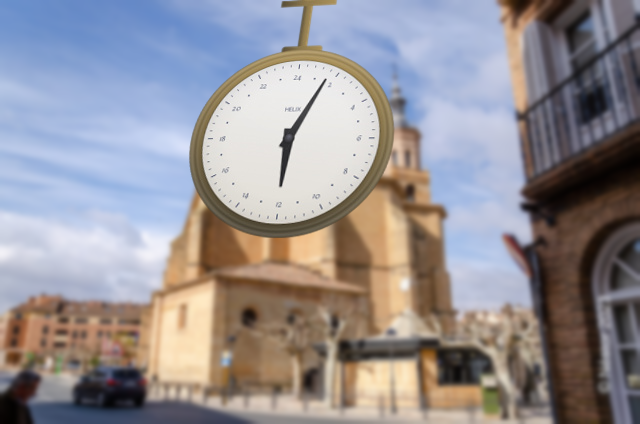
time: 12:04
